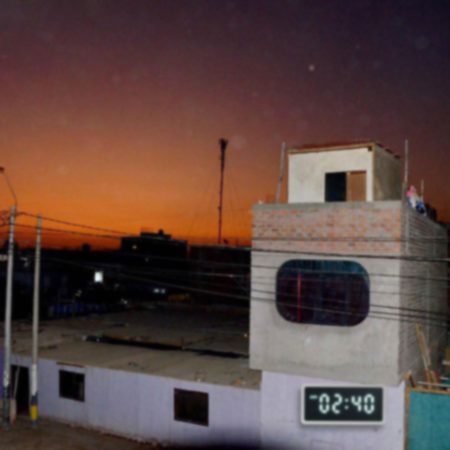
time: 2:40
